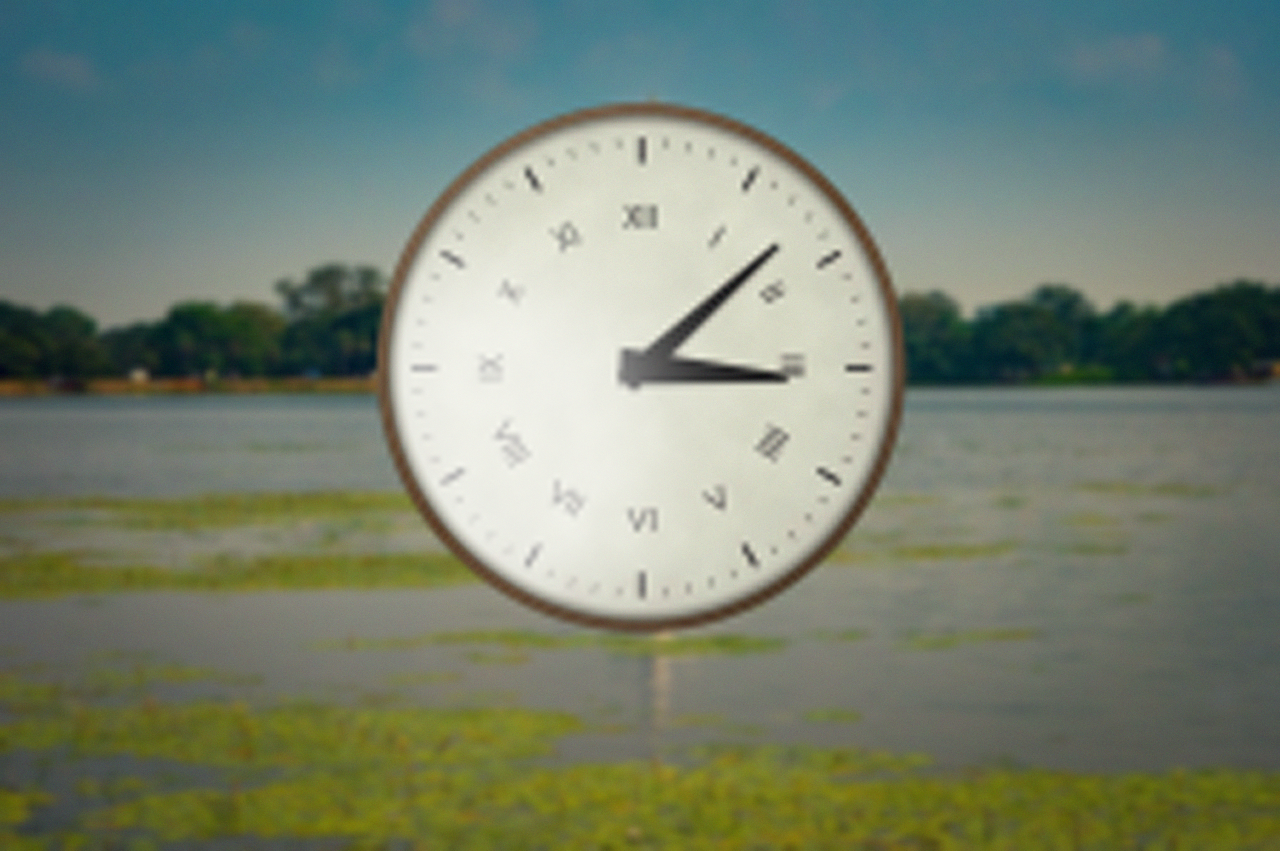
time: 3:08
